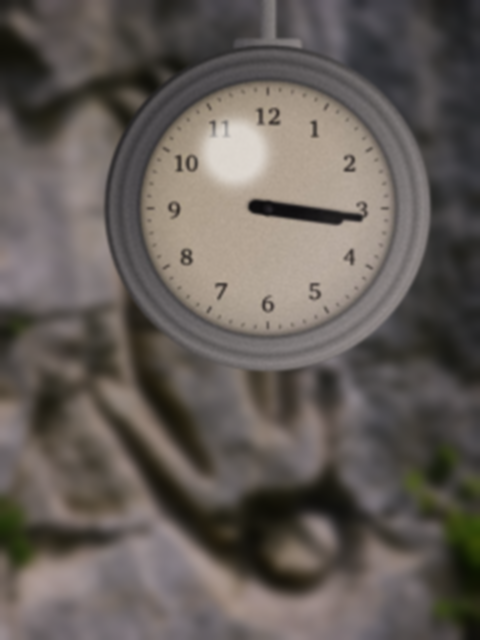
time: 3:16
